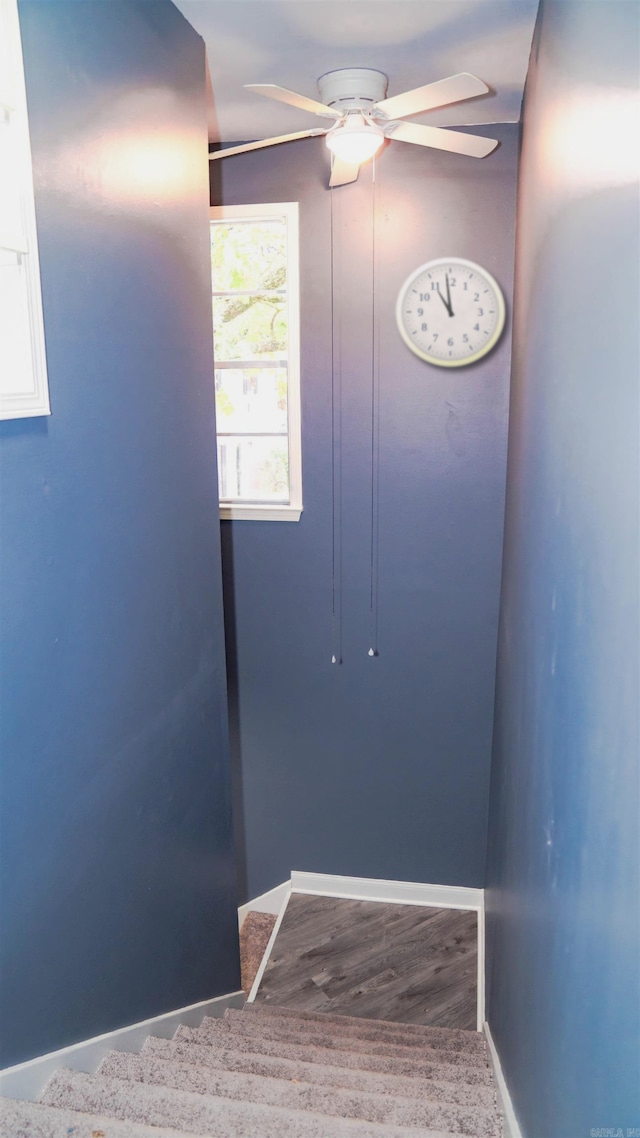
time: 10:59
